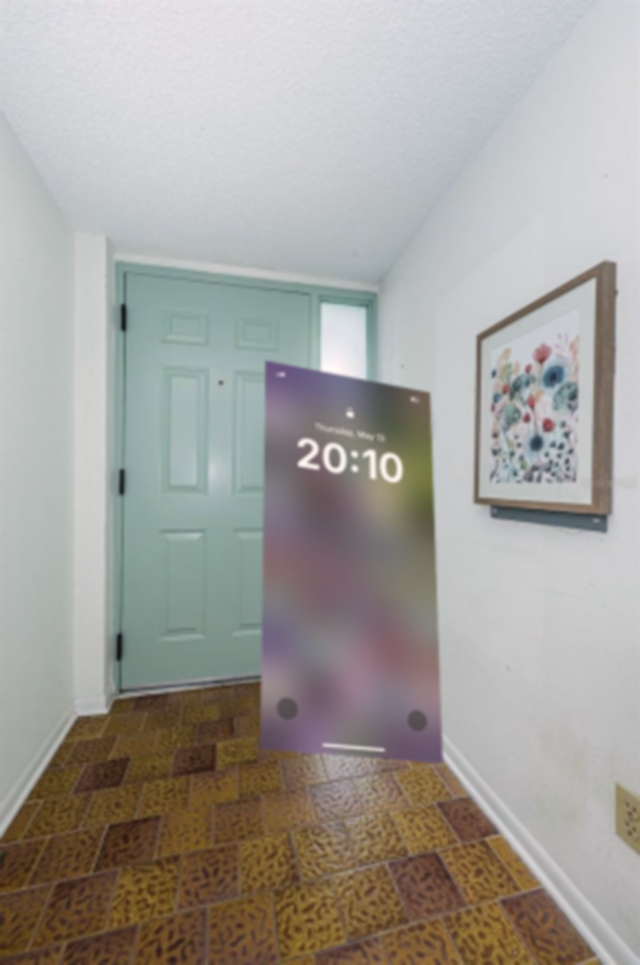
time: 20:10
